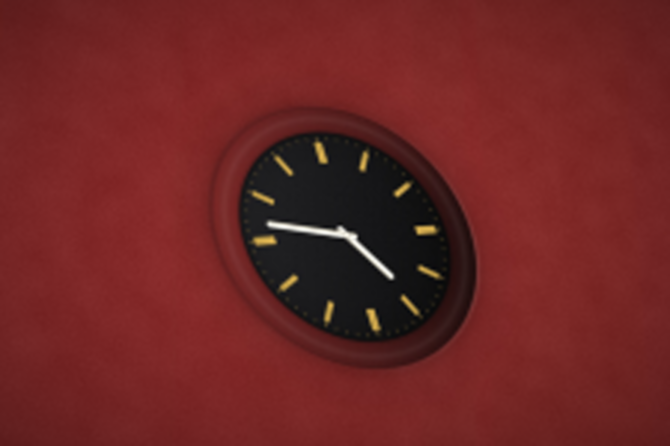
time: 4:47
